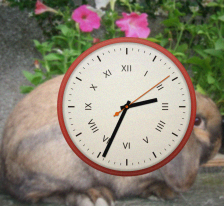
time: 2:34:09
